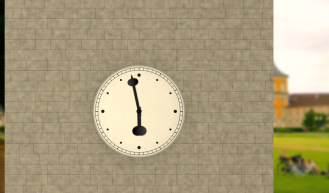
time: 5:58
